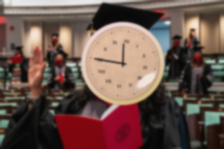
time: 11:45
